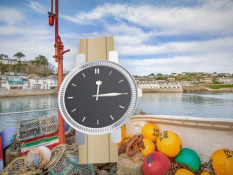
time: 12:15
